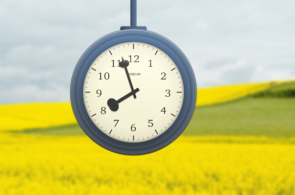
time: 7:57
